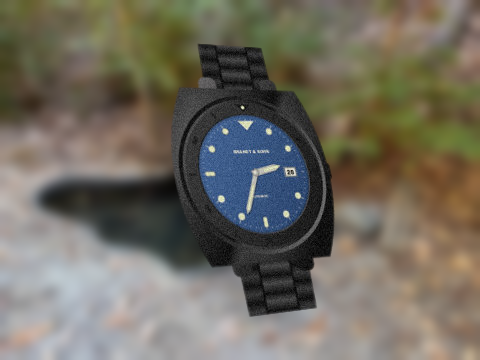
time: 2:34
